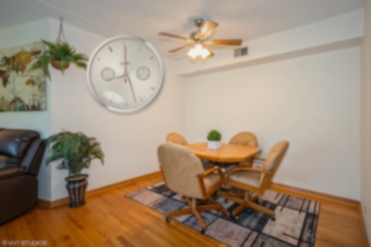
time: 8:27
